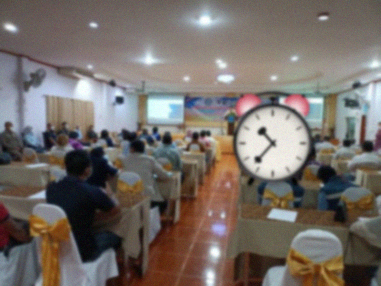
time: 10:37
